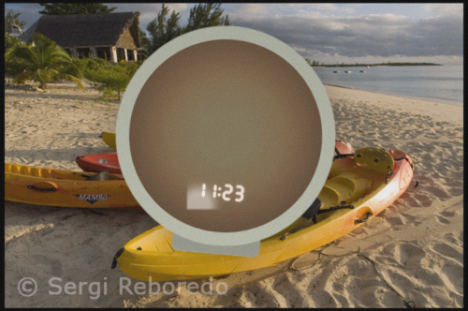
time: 11:23
